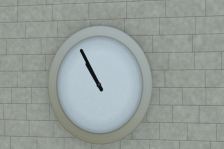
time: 10:55
